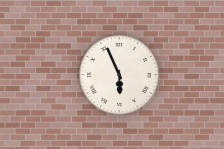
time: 5:56
